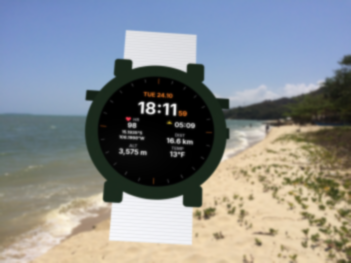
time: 18:11
